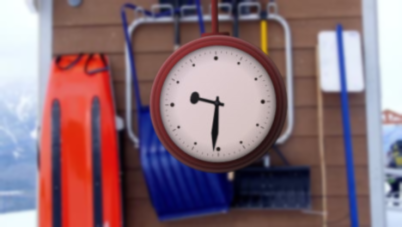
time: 9:31
